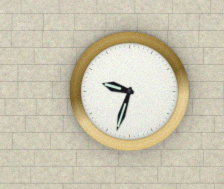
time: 9:33
